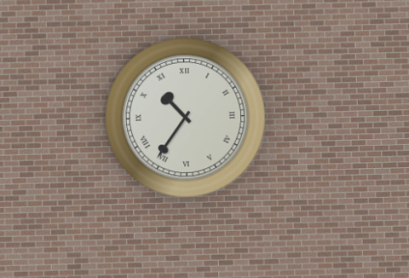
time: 10:36
